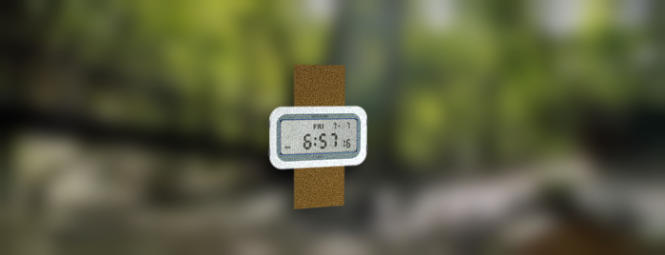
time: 6:57:16
